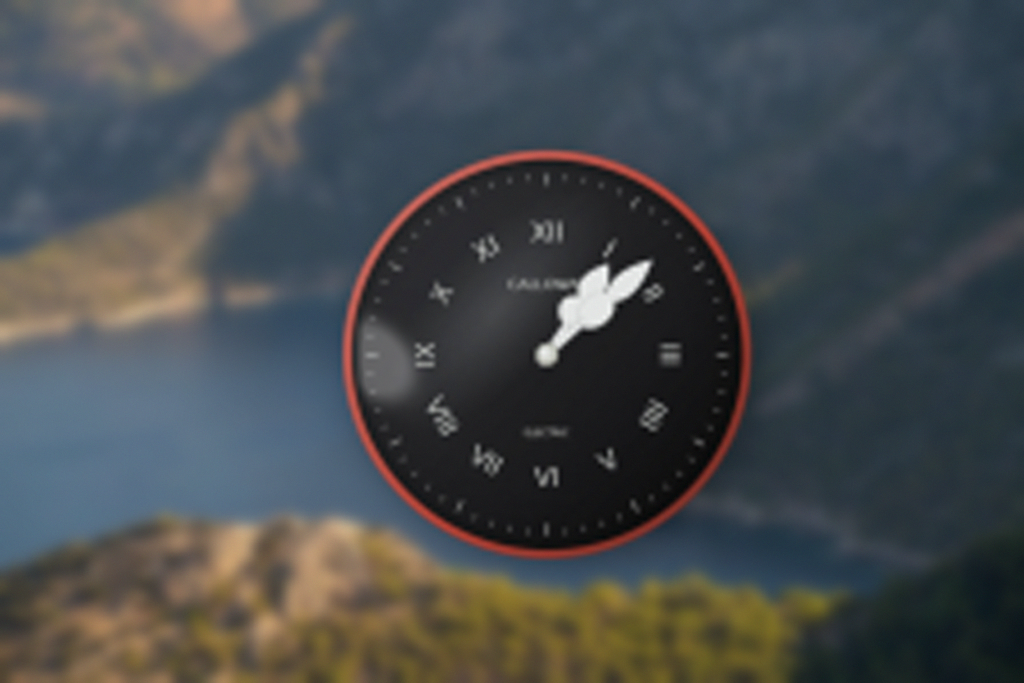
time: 1:08
